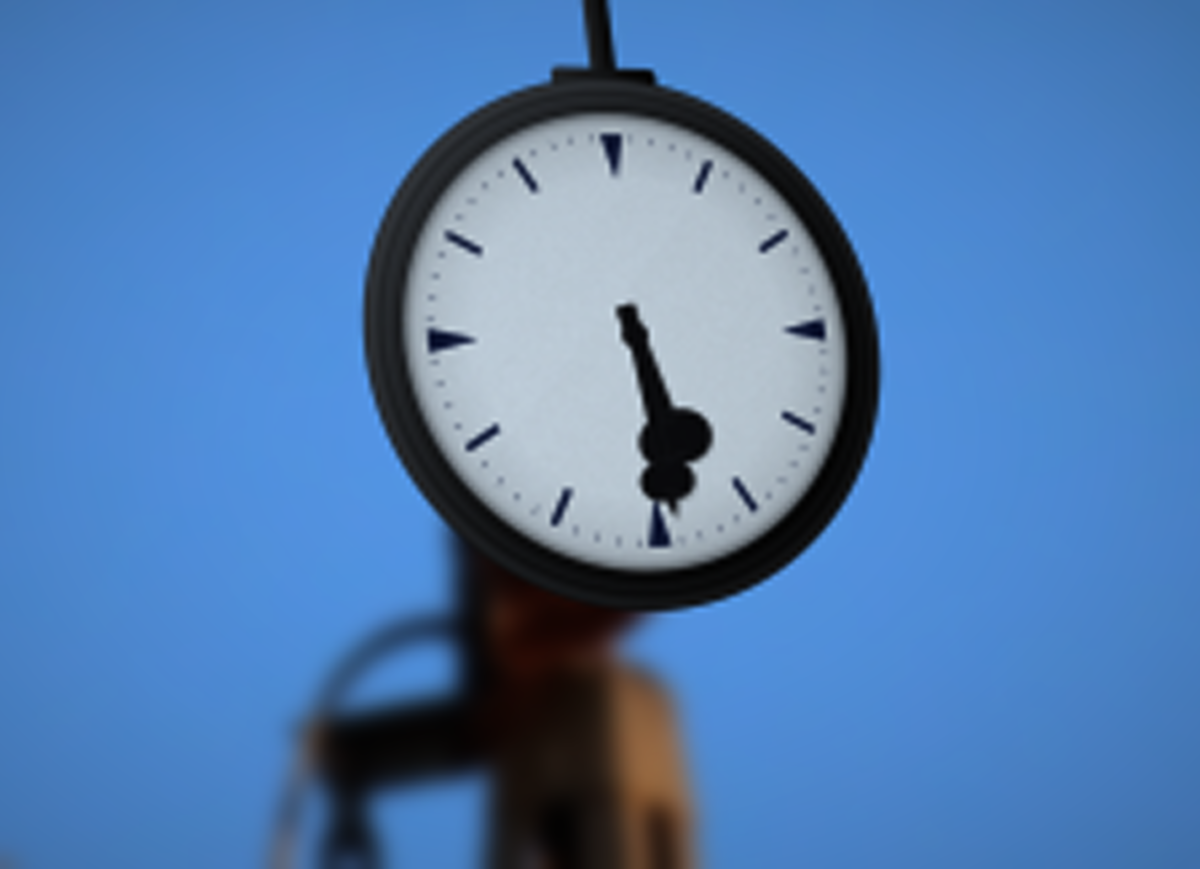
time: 5:29
